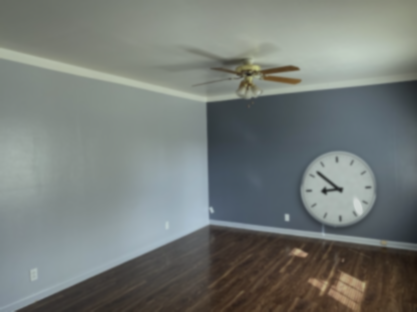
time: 8:52
